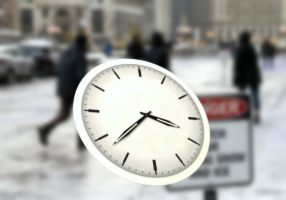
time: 3:38
